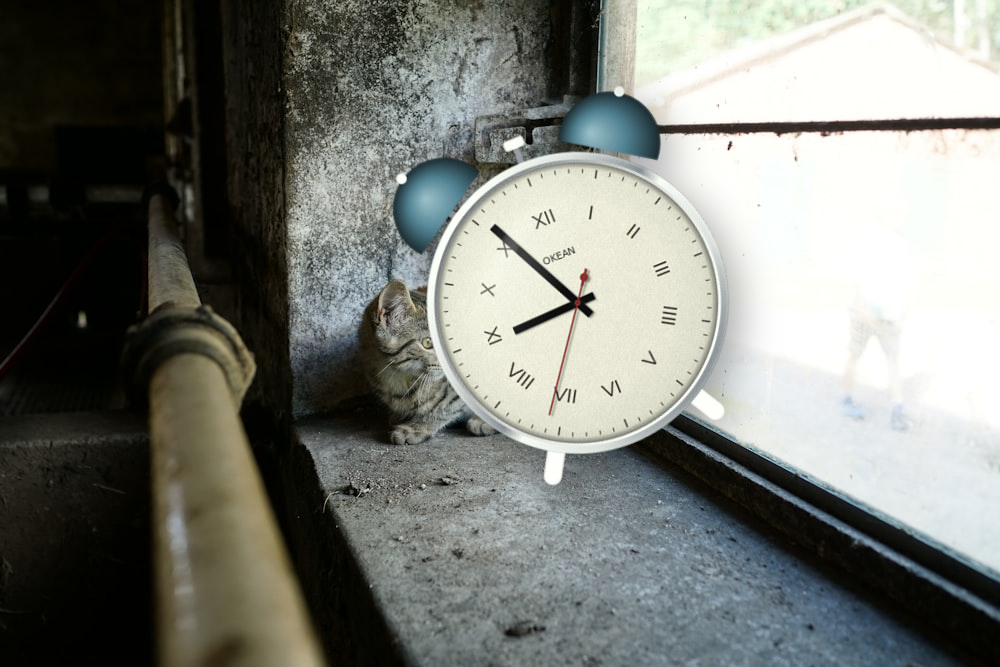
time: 8:55:36
